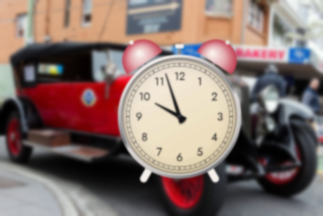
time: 9:57
